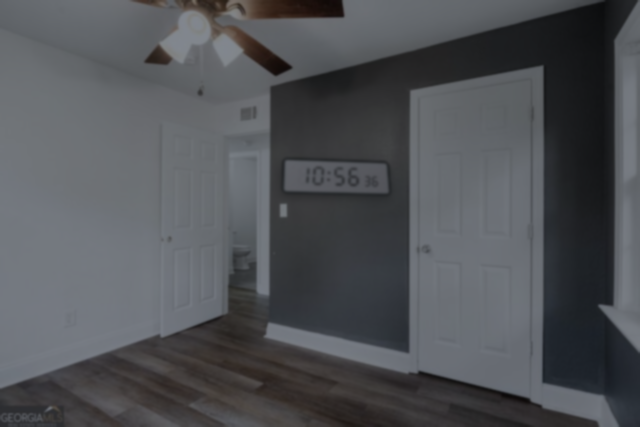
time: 10:56
